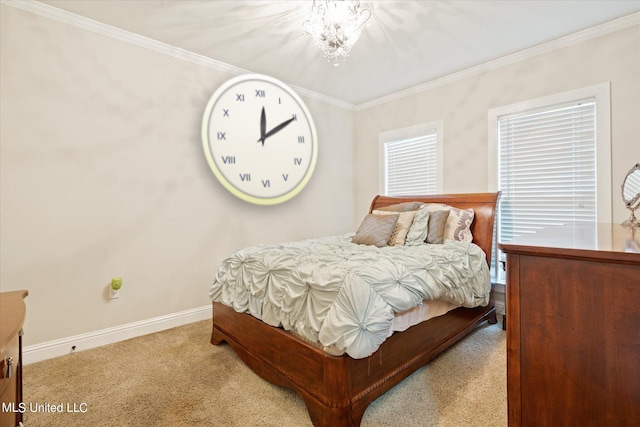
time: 12:10
